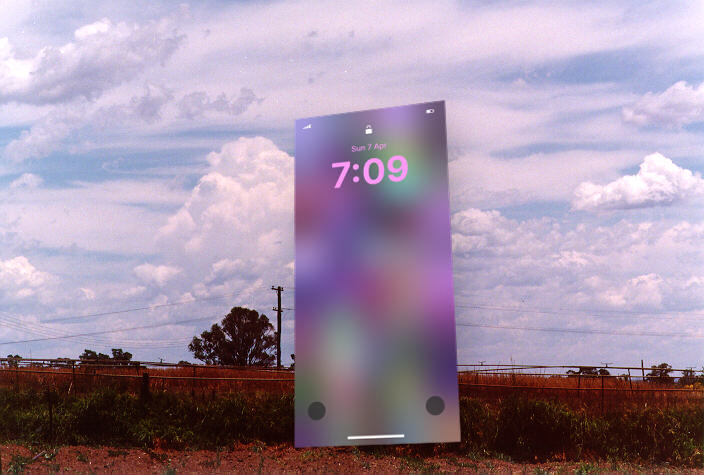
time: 7:09
